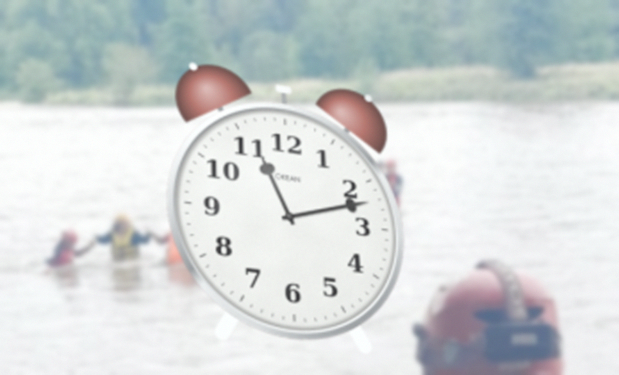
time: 11:12
